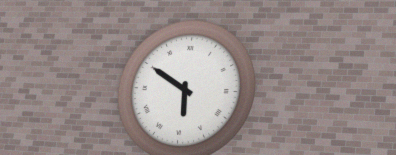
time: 5:50
